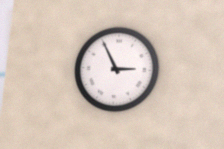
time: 2:55
